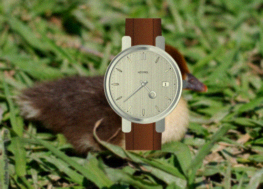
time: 4:38
